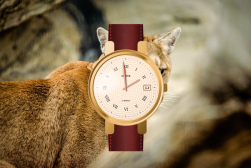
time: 1:59
